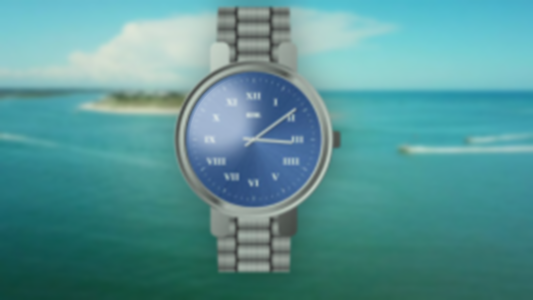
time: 3:09
